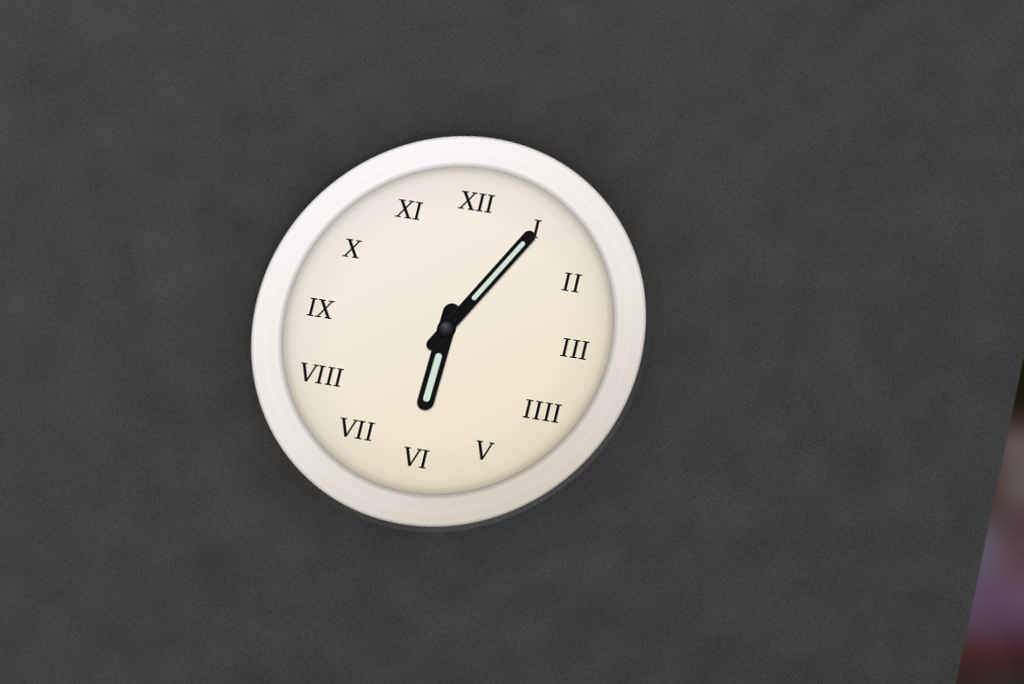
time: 6:05
